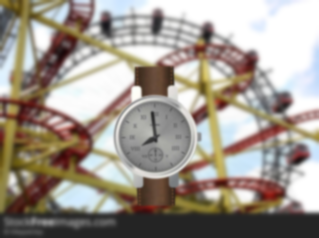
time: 7:59
